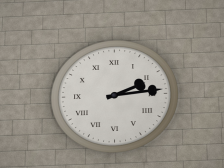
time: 2:14
